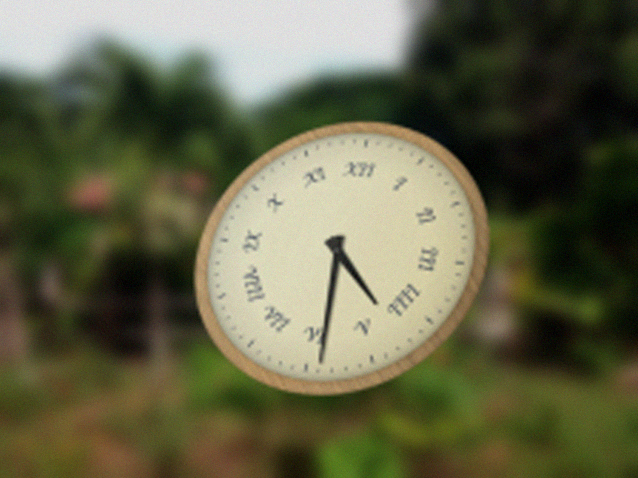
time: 4:29
